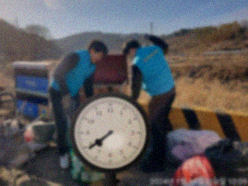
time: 7:39
